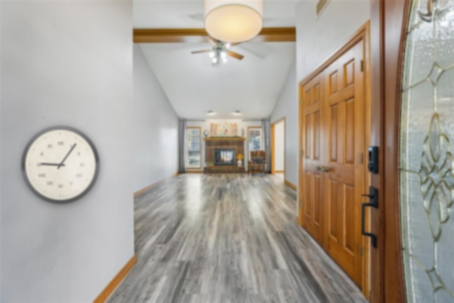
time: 9:06
